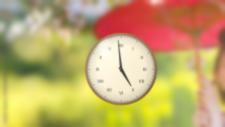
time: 4:59
